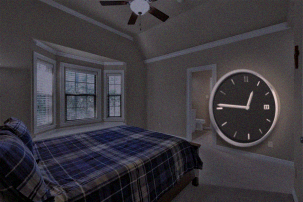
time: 12:46
